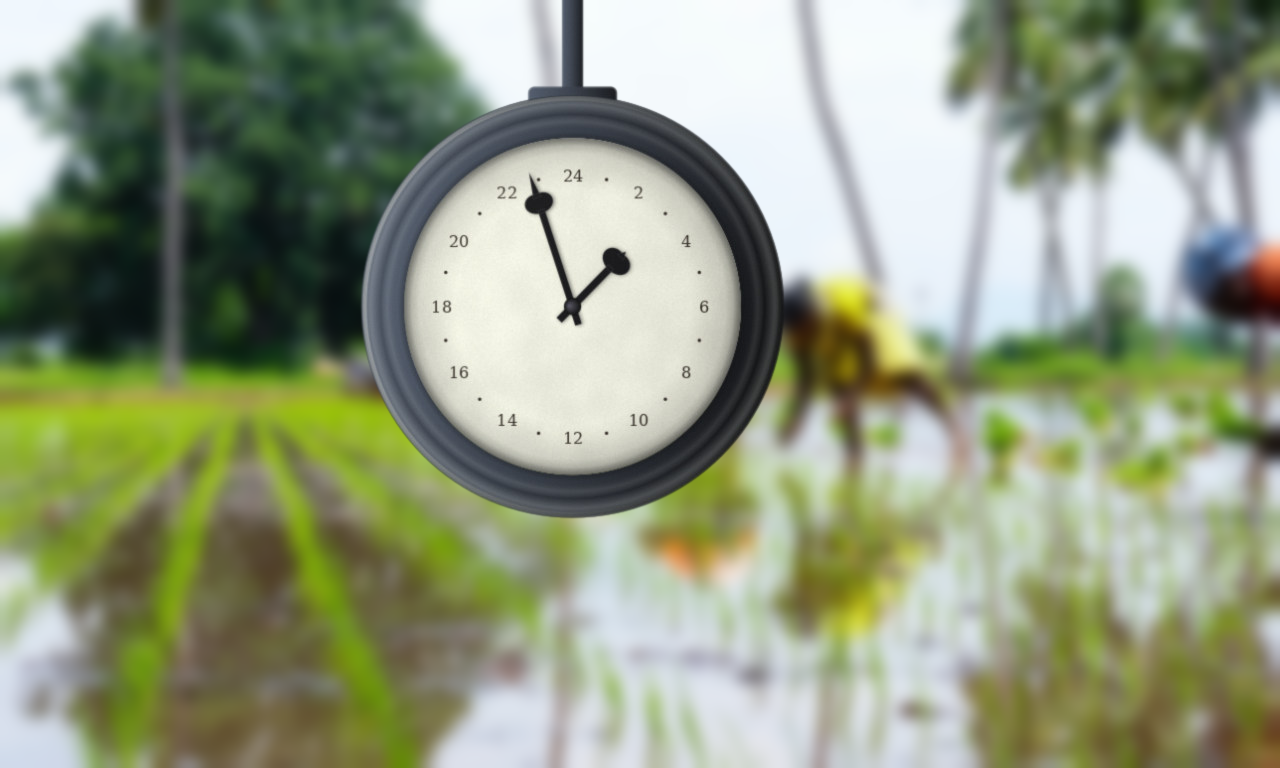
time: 2:57
